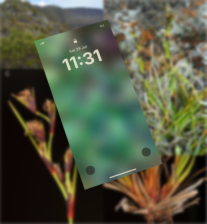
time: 11:31
